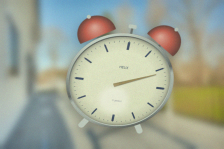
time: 2:11
